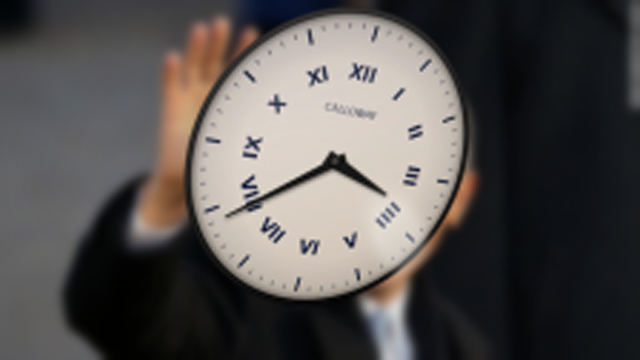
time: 3:39
